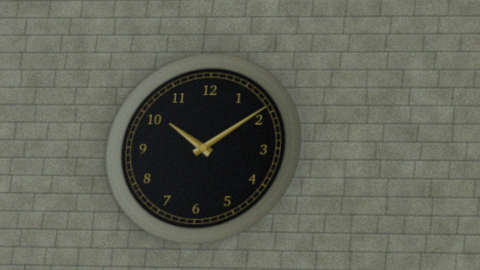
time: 10:09
